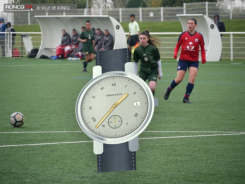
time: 1:37
